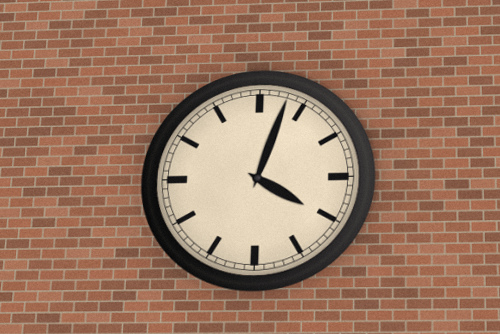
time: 4:03
